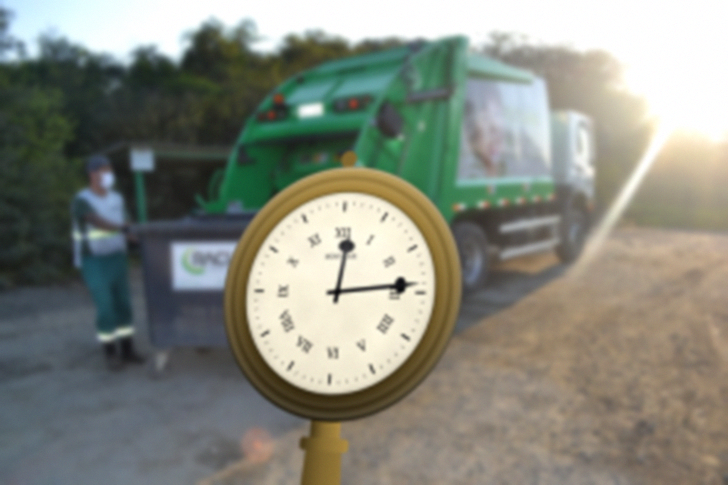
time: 12:14
